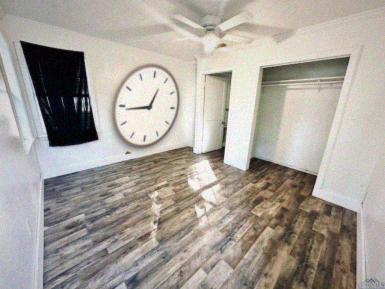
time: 12:44
